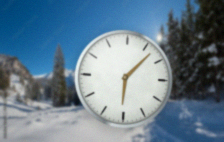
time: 6:07
